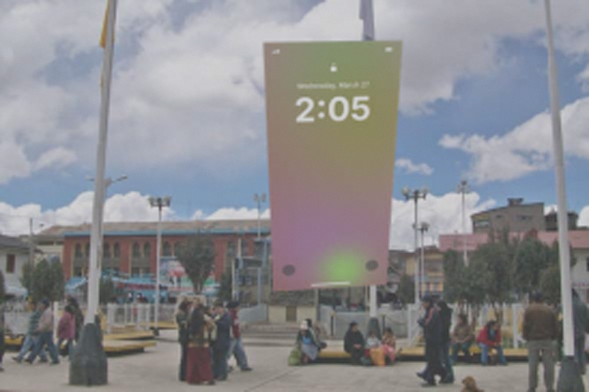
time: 2:05
